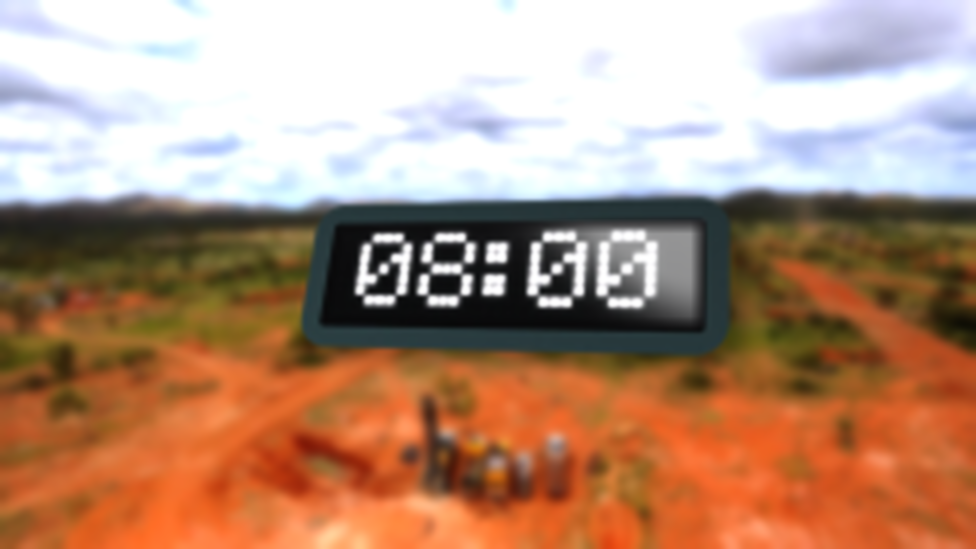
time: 8:00
